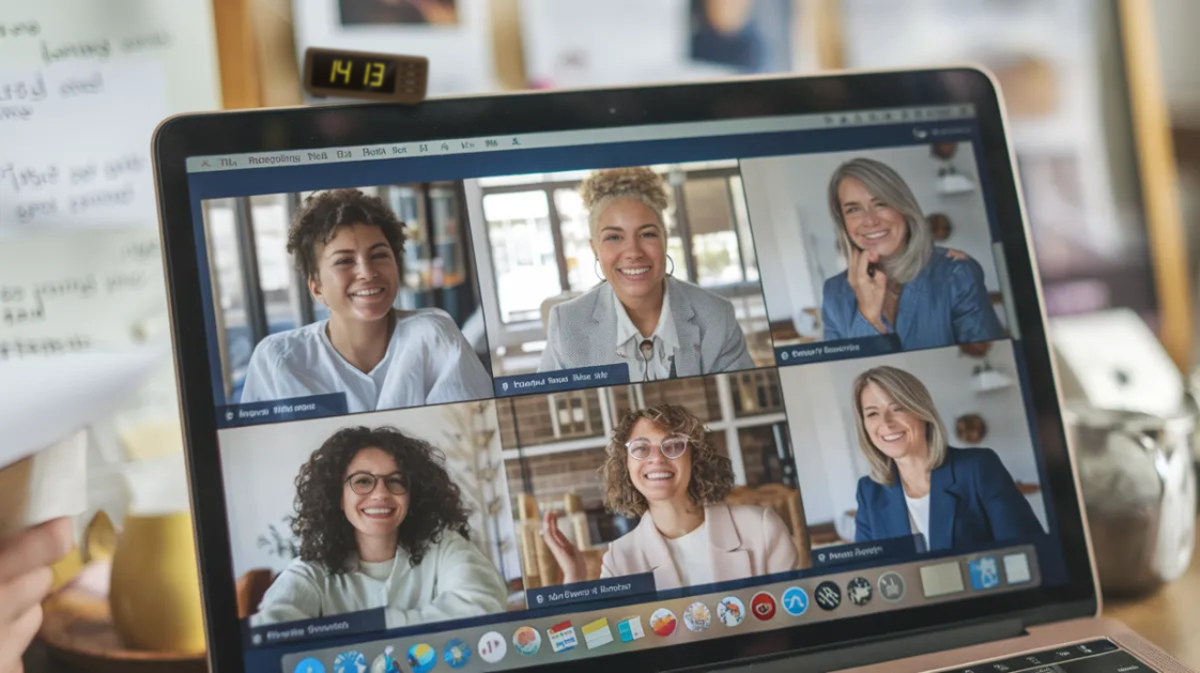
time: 14:13
